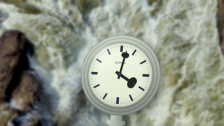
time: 4:02
